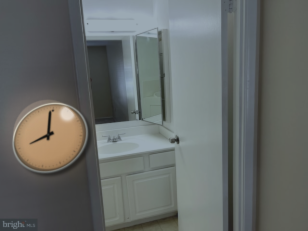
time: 7:59
